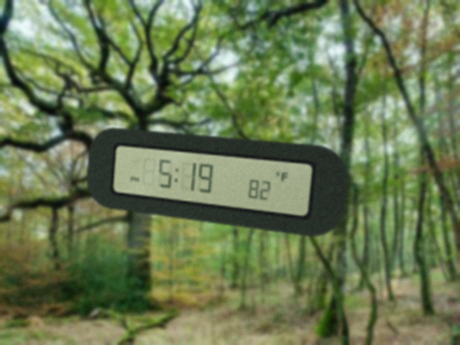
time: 5:19
